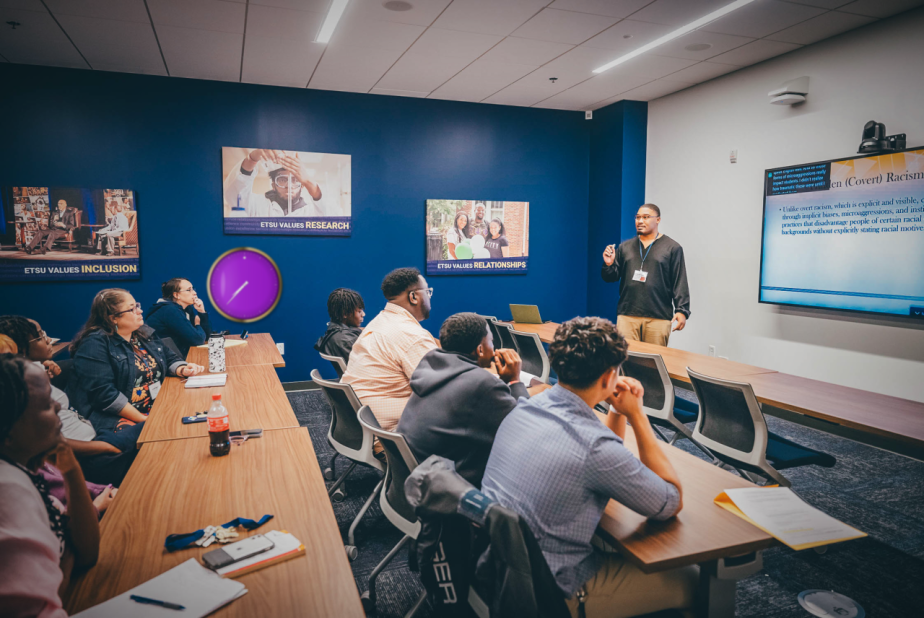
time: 7:37
